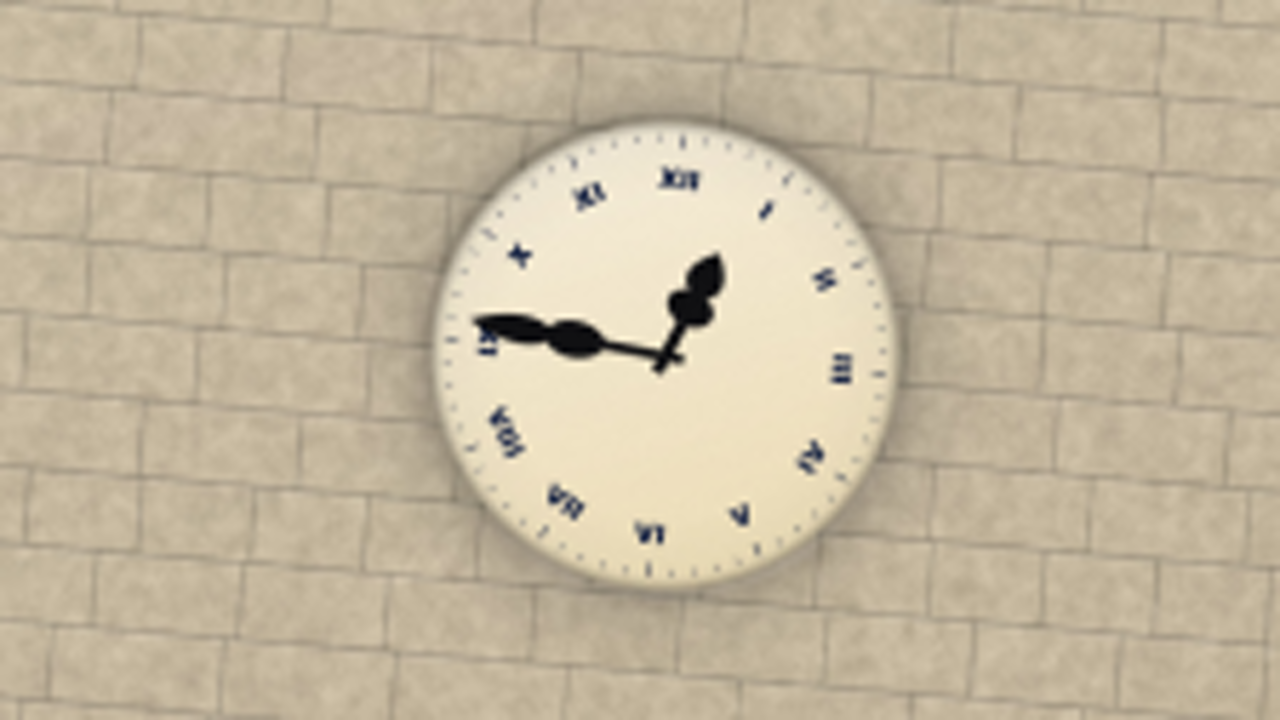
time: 12:46
